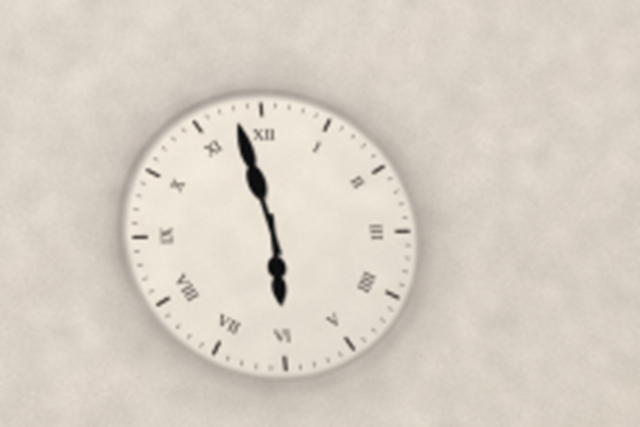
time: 5:58
